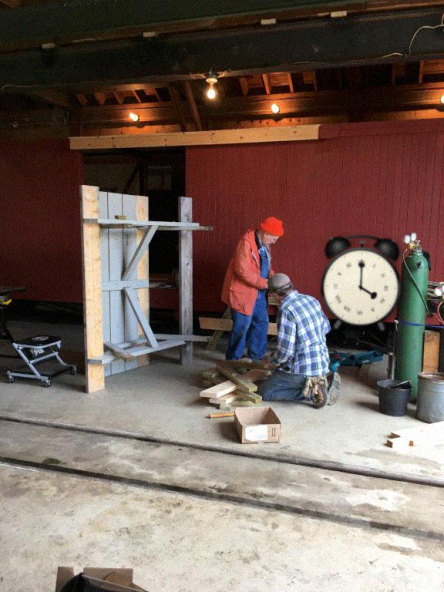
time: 4:00
